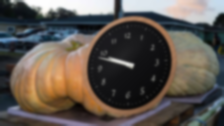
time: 9:48
